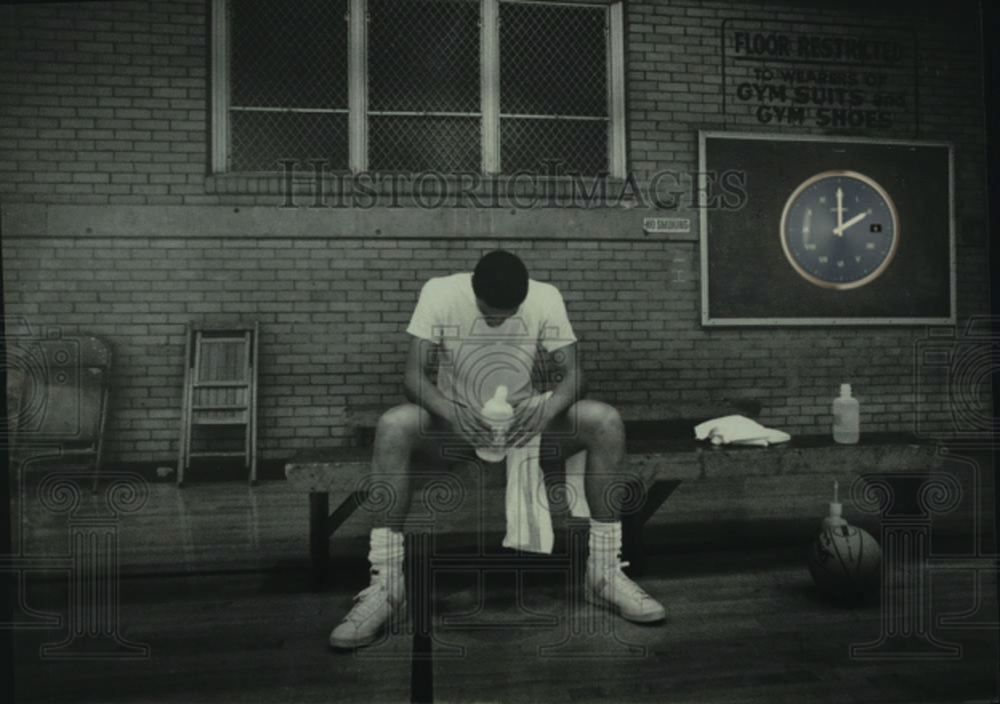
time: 2:00
